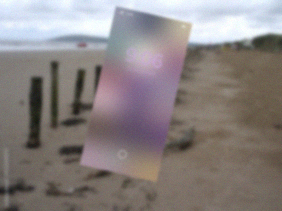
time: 9:06
